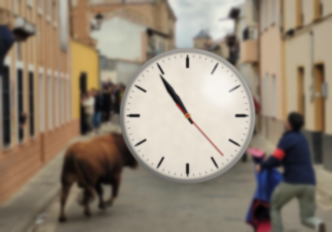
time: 10:54:23
